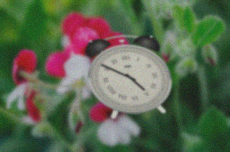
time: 4:51
